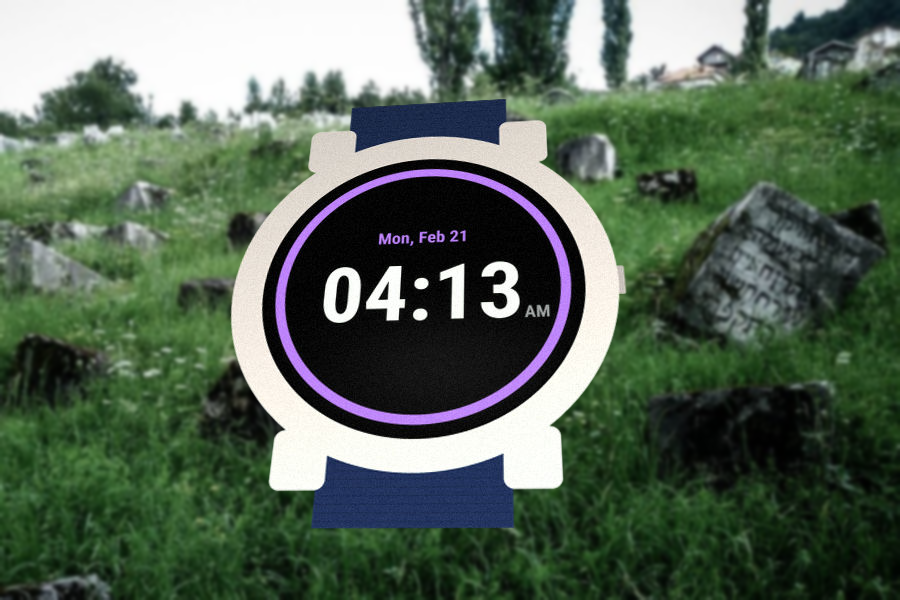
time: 4:13
